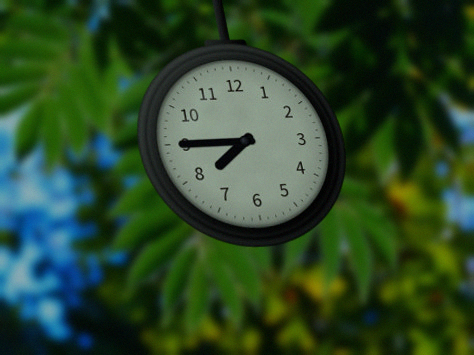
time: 7:45
